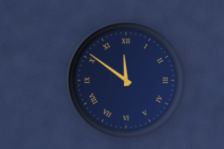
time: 11:51
